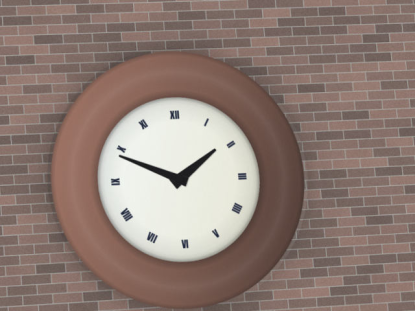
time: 1:49
